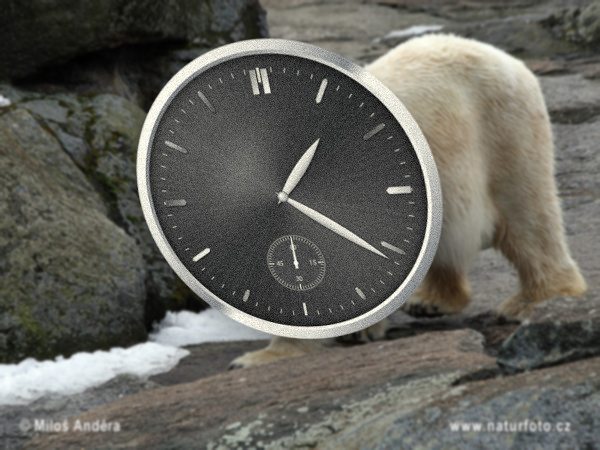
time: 1:21
